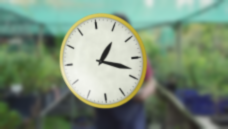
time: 1:18
